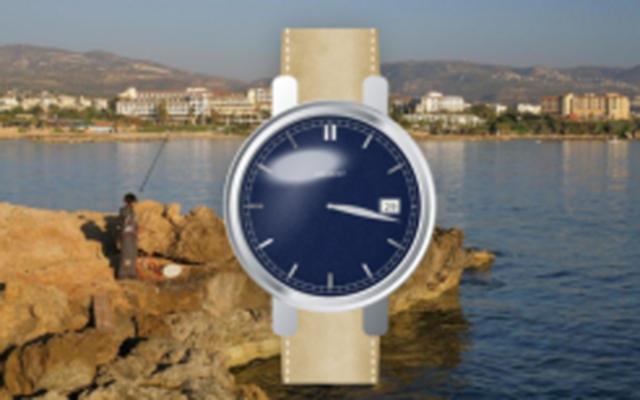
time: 3:17
